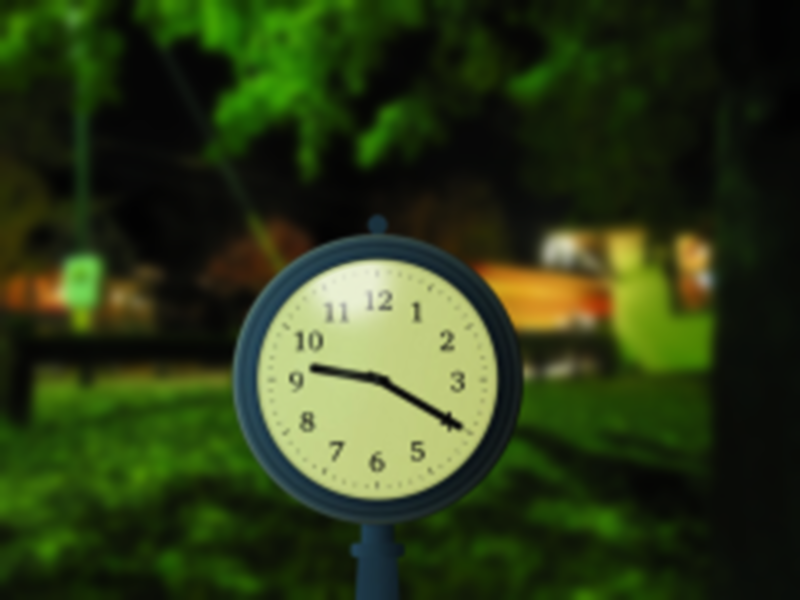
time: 9:20
